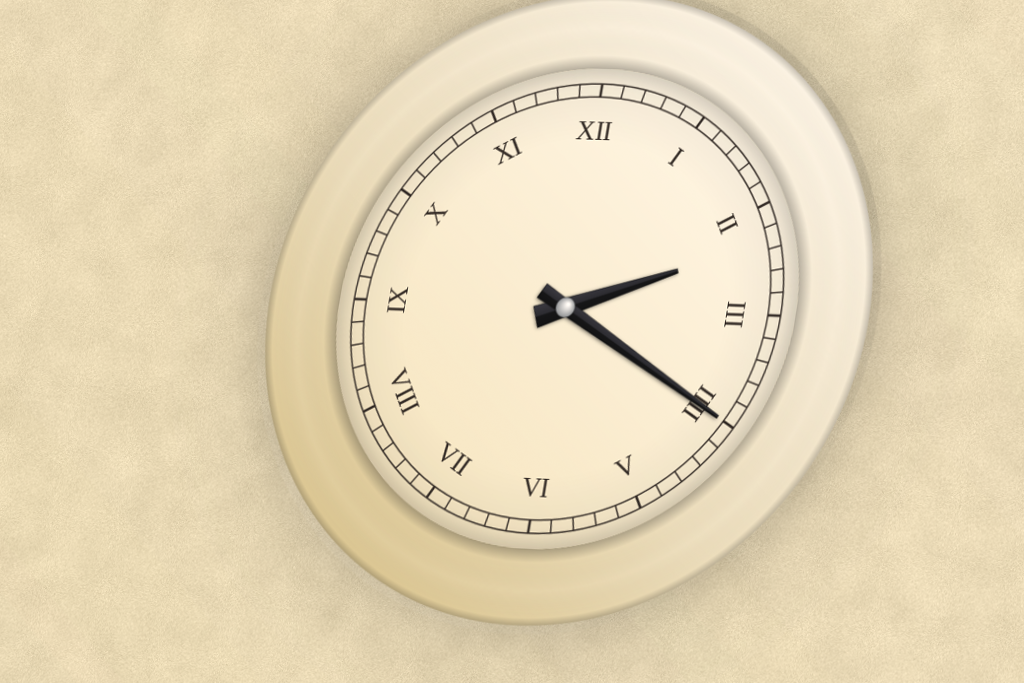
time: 2:20
